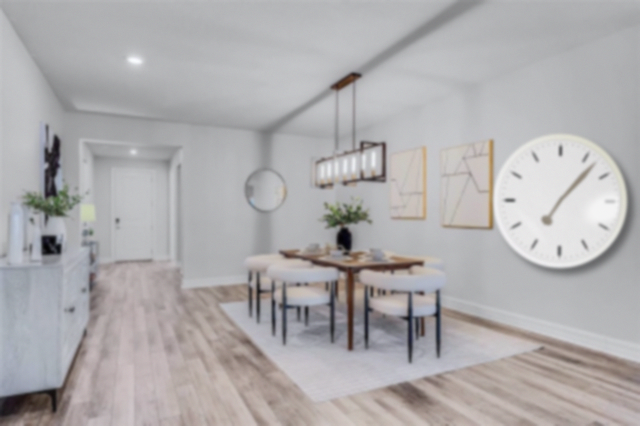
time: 7:07
